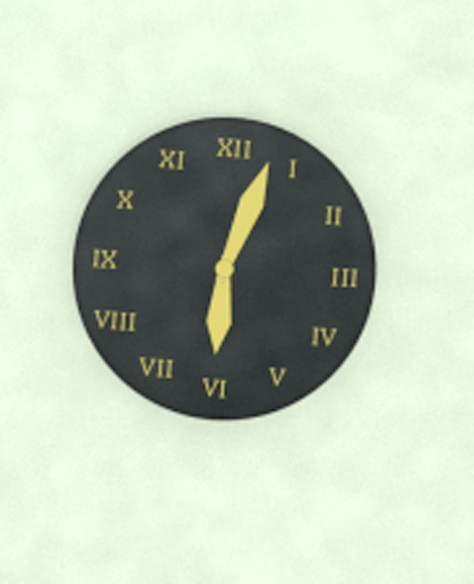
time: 6:03
